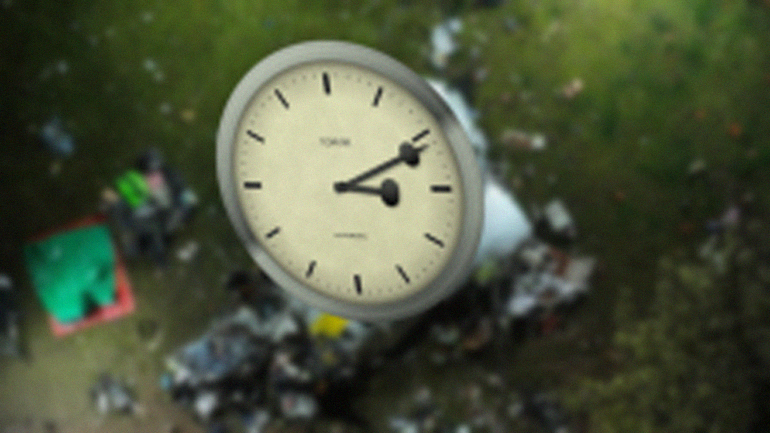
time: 3:11
